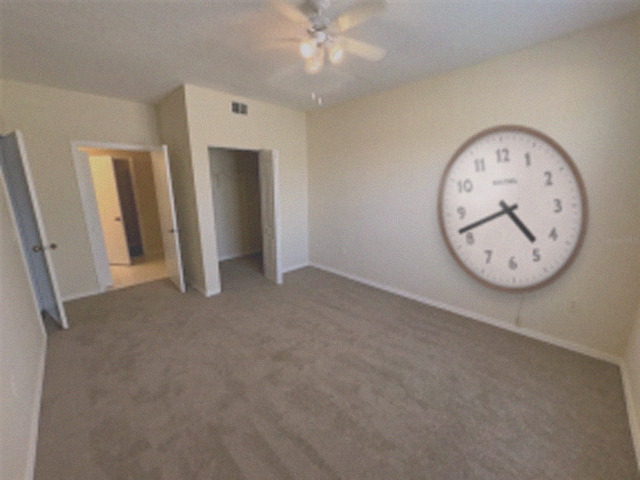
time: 4:42
